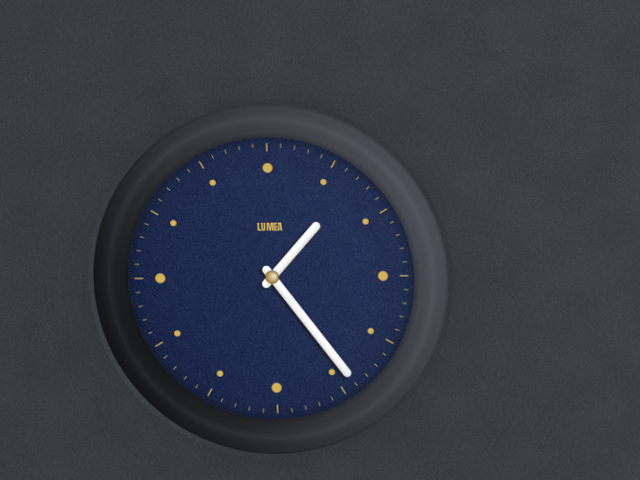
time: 1:24
